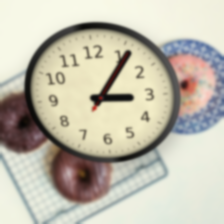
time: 3:06:06
